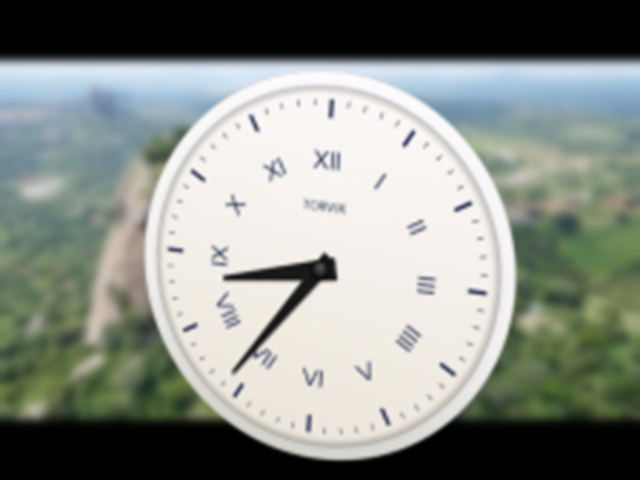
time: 8:36
